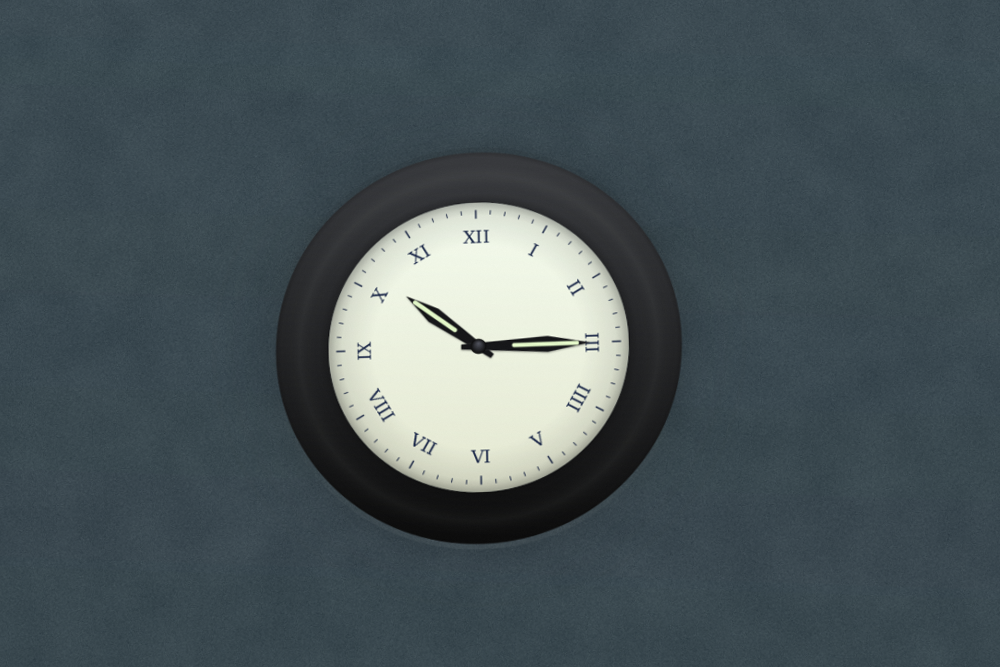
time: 10:15
